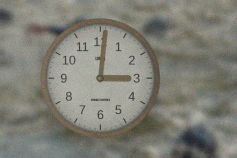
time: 3:01
